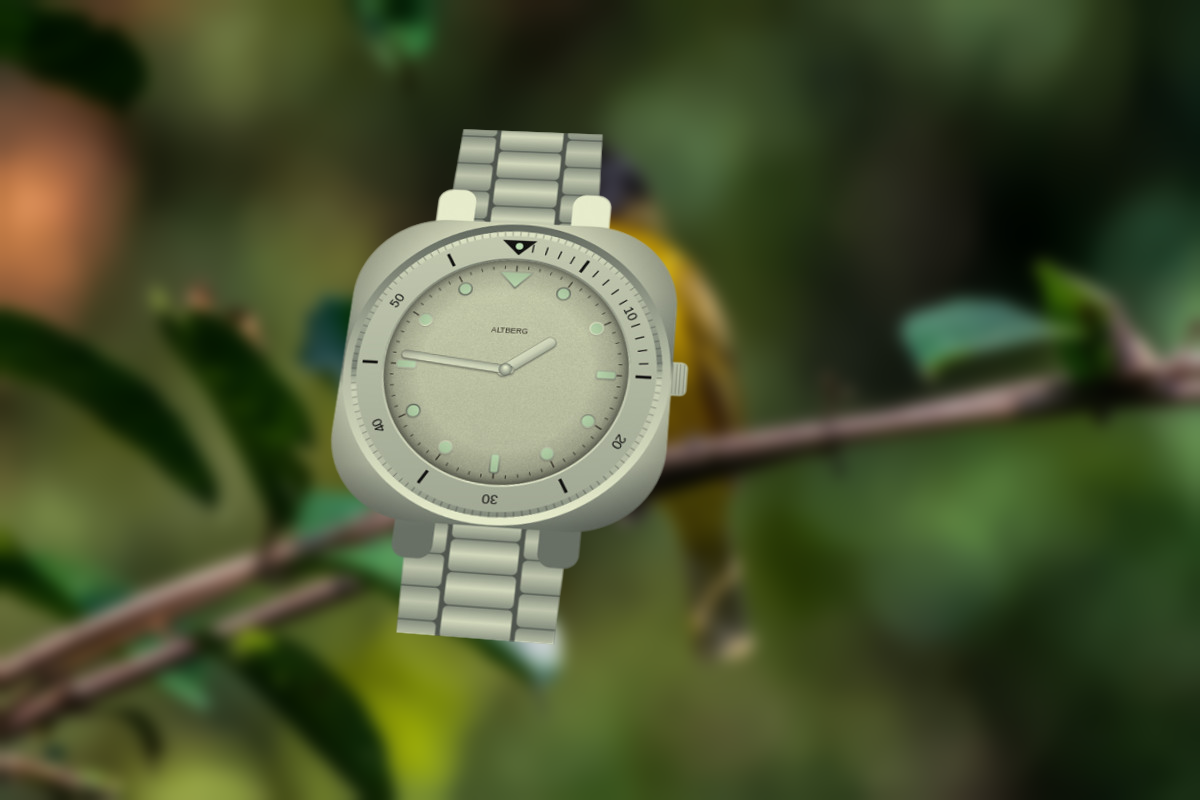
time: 1:46
